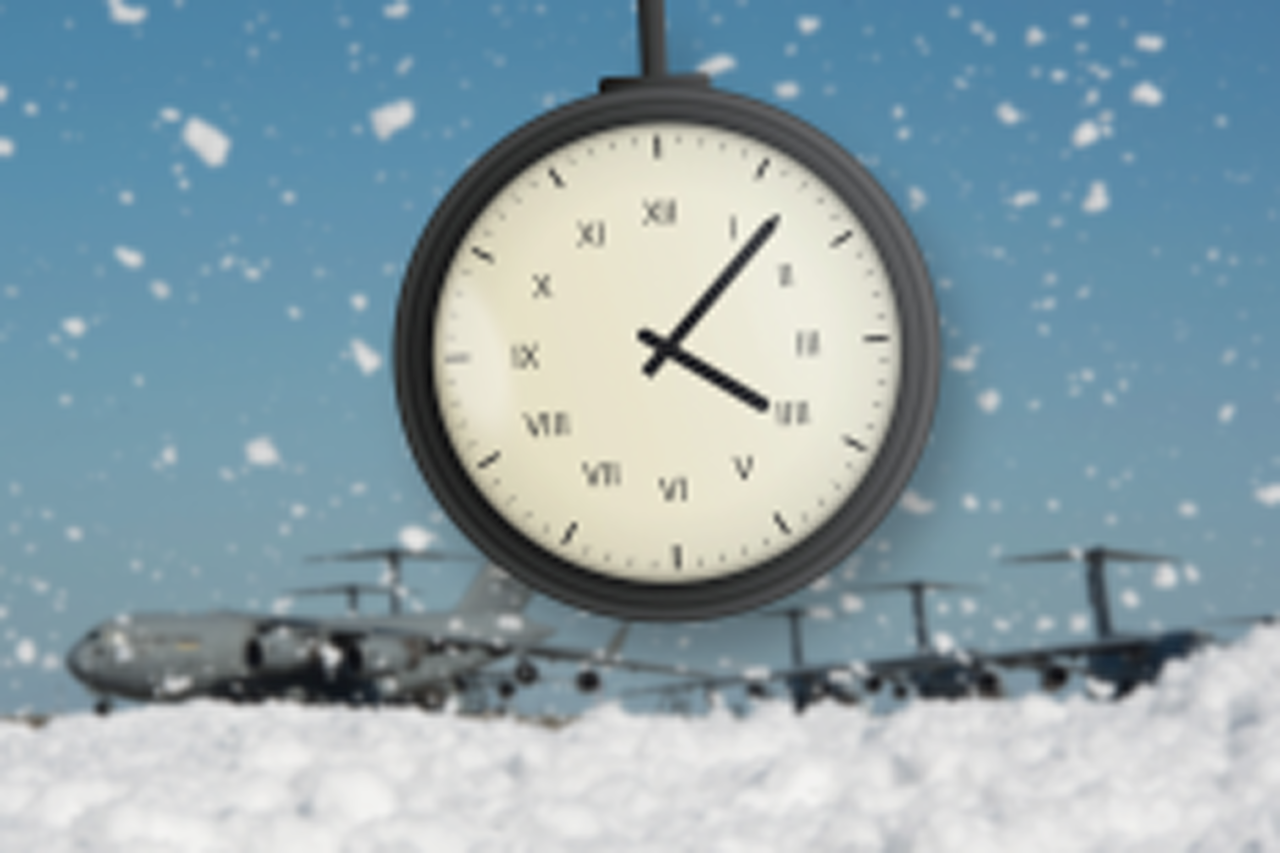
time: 4:07
